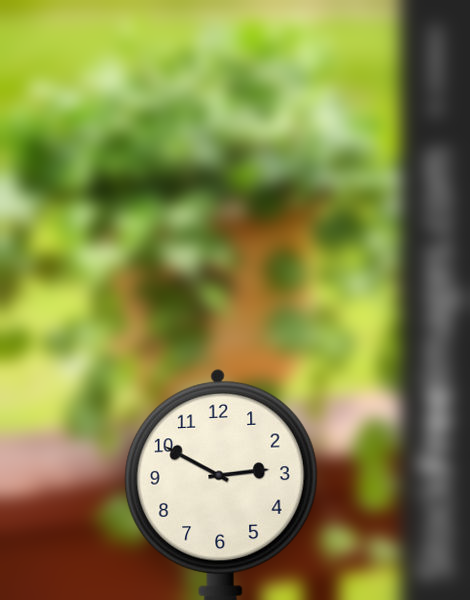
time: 2:50
